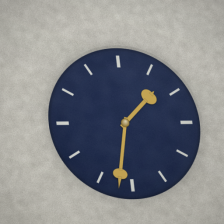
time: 1:32
